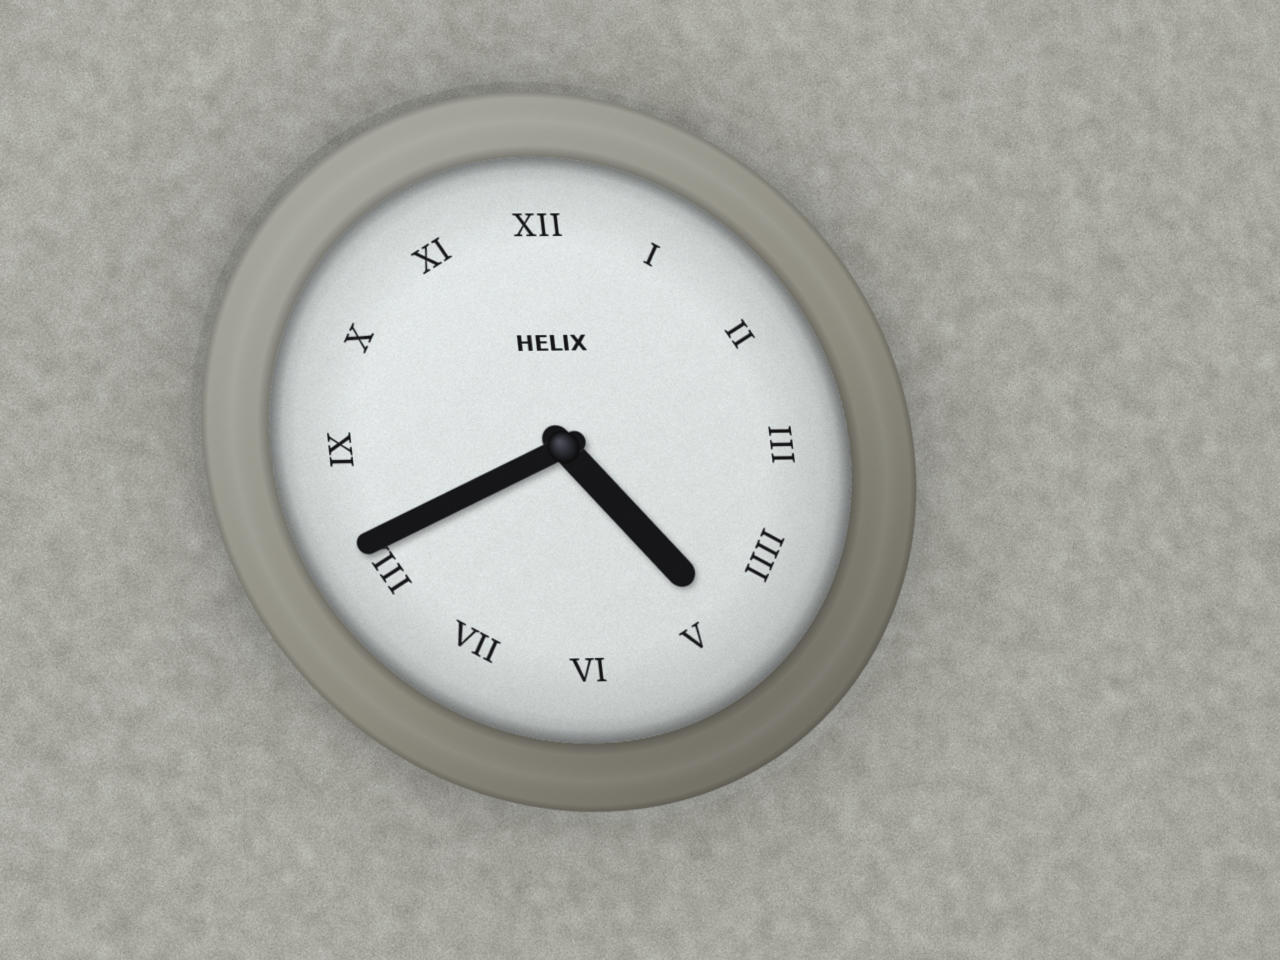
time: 4:41
